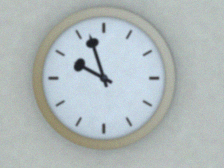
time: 9:57
